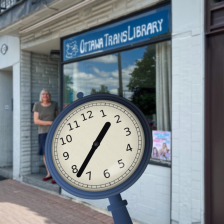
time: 1:38
